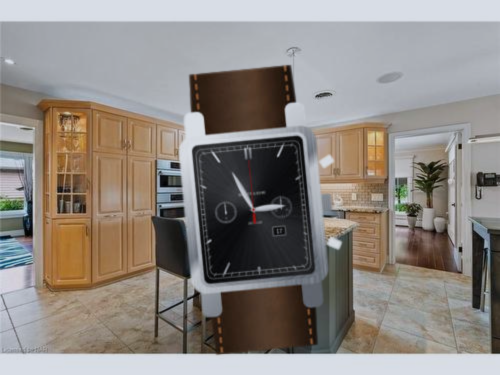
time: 2:56
